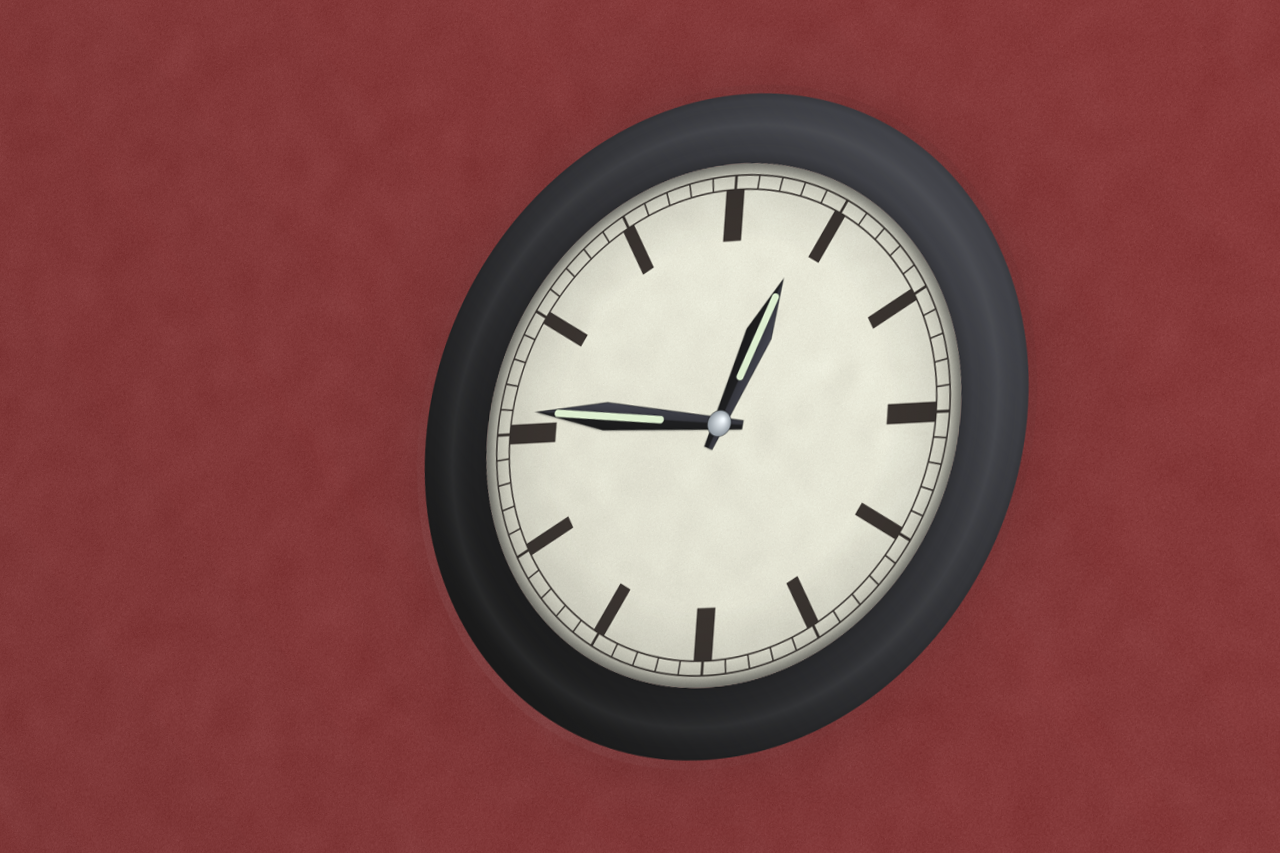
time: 12:46
